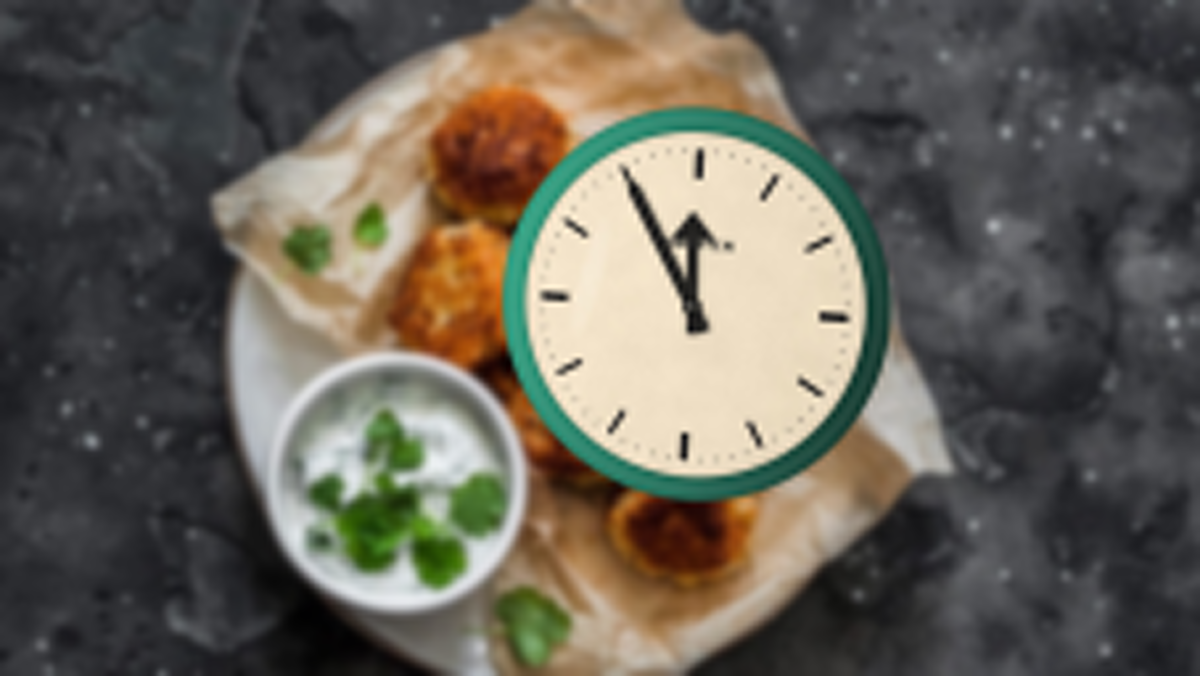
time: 11:55
